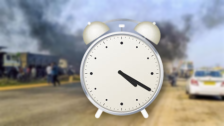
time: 4:20
